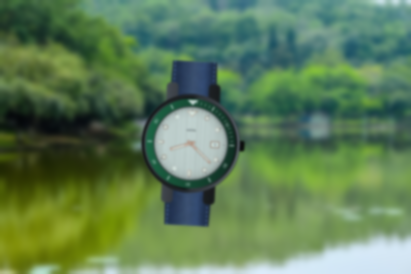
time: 8:22
